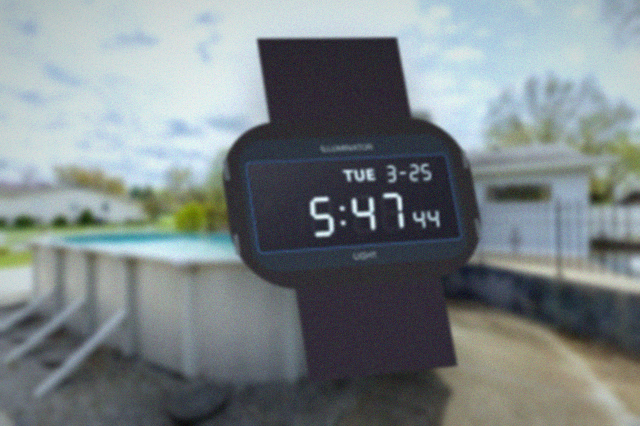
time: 5:47:44
